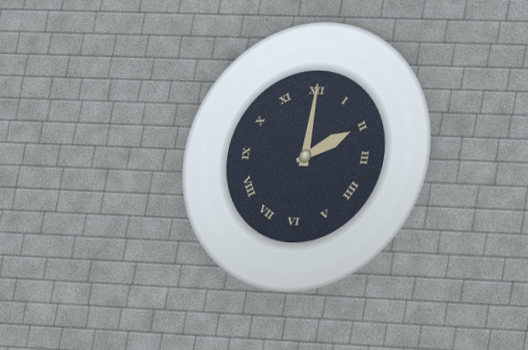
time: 2:00
